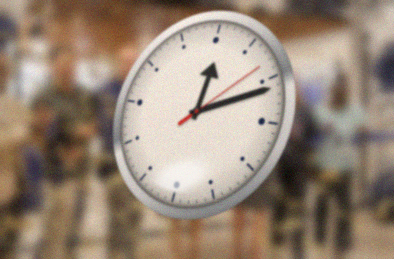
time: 12:11:08
